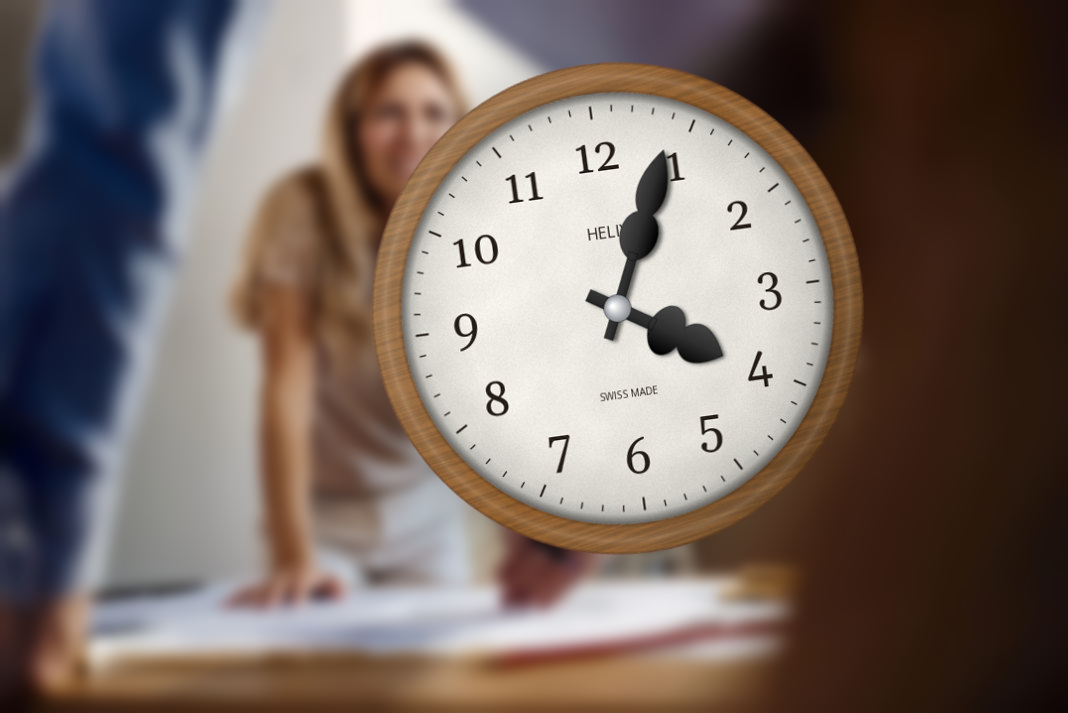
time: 4:04
